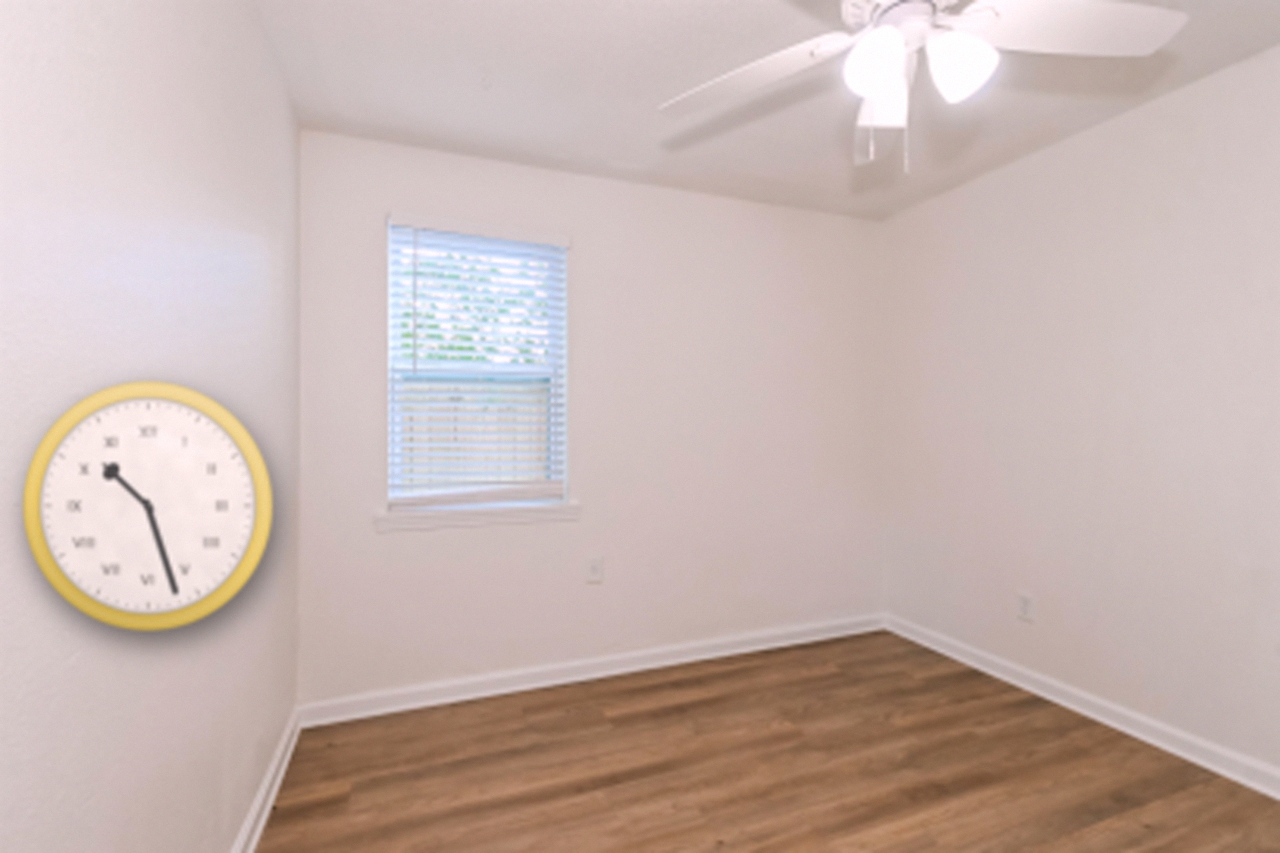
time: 10:27
